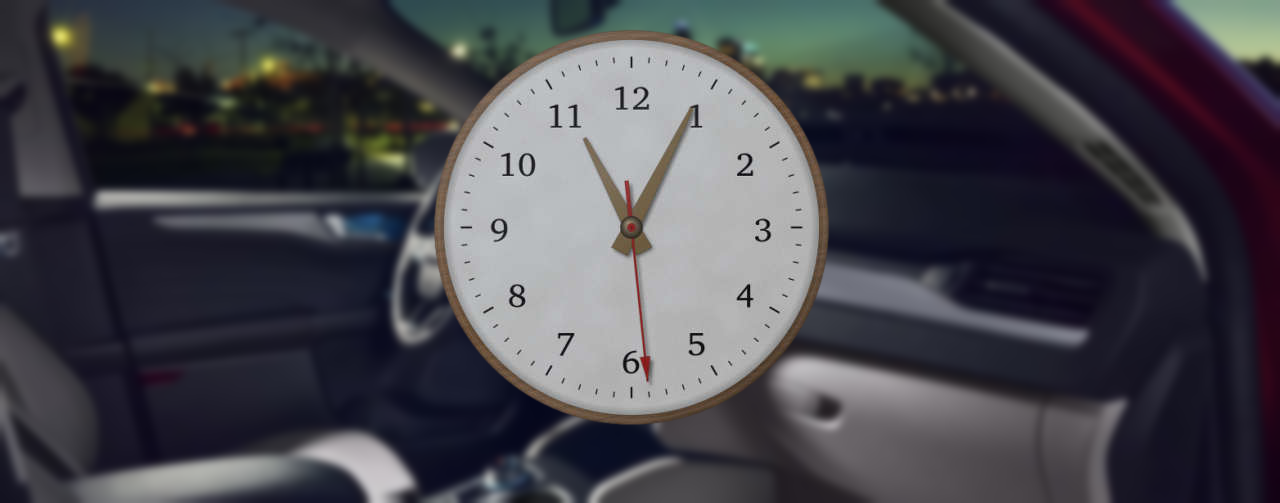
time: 11:04:29
